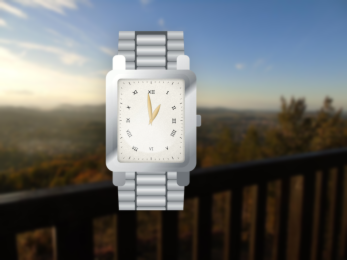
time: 12:59
